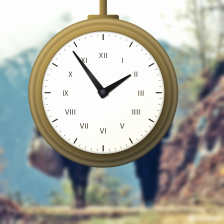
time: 1:54
